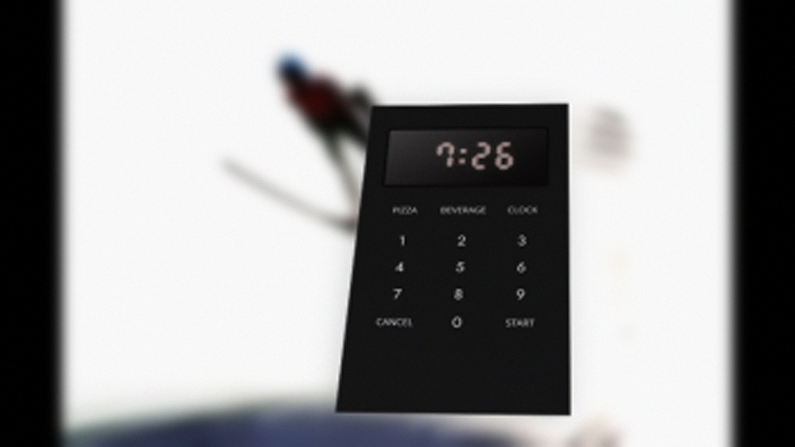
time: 7:26
